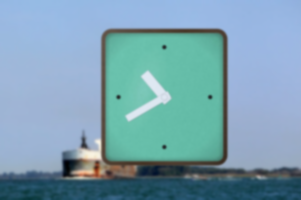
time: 10:40
